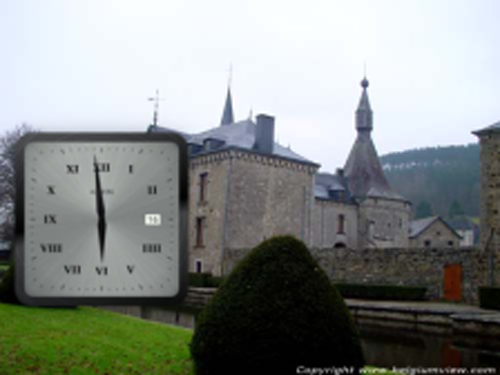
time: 5:59
